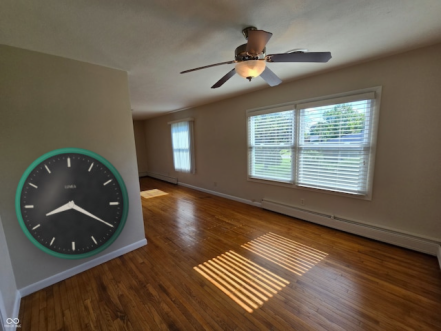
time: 8:20
